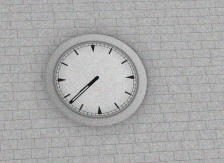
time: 7:38
